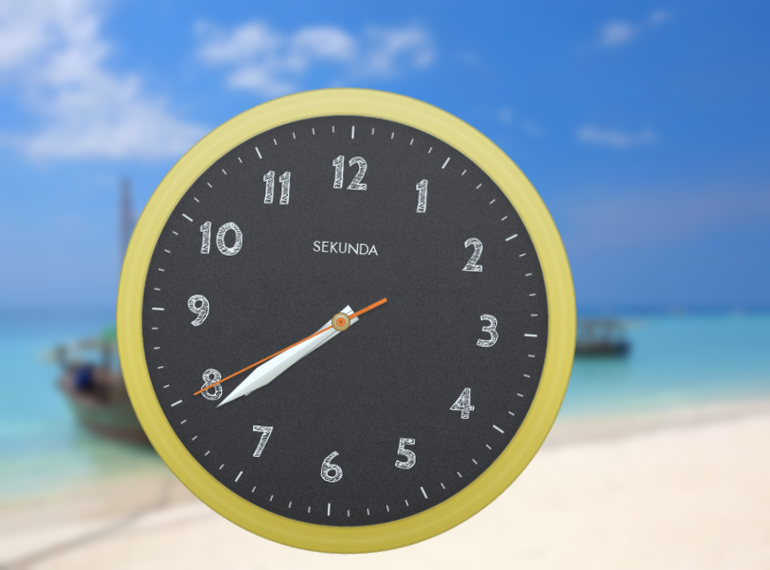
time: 7:38:40
